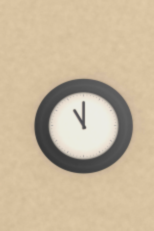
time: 11:00
